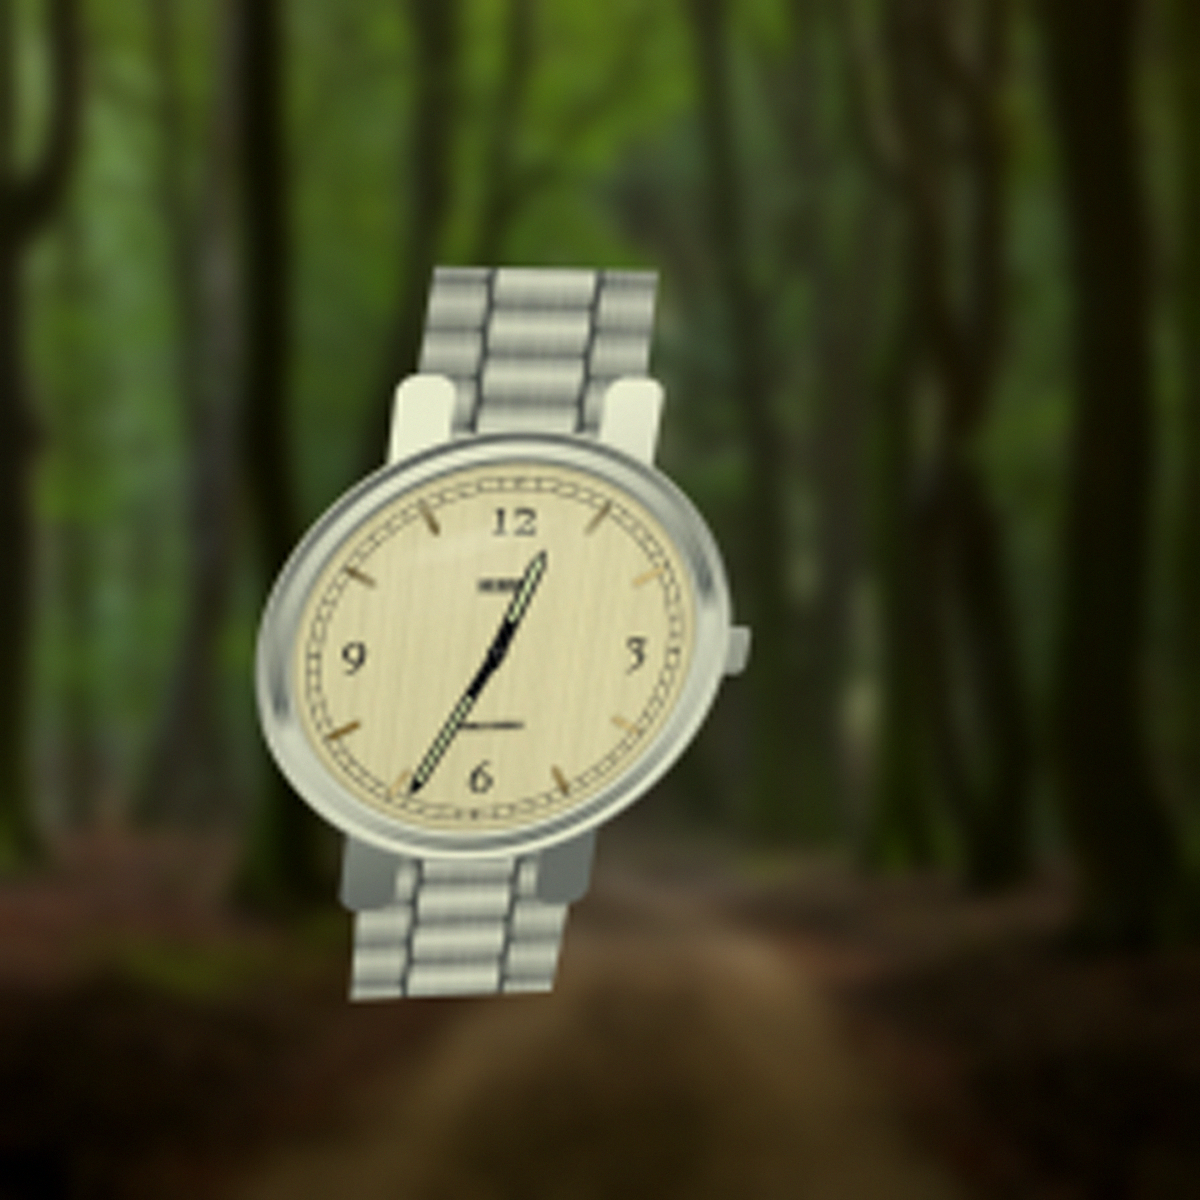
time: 12:34
